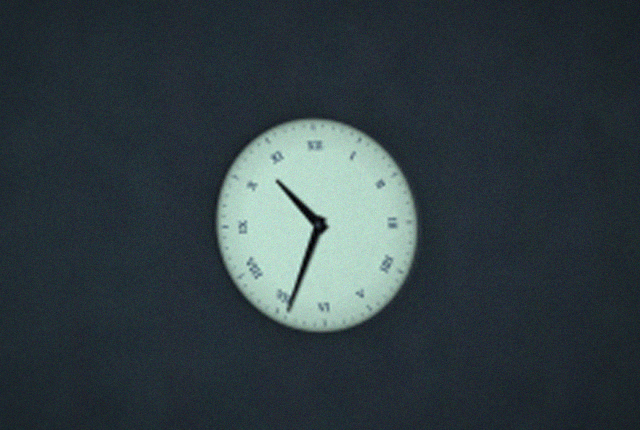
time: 10:34
